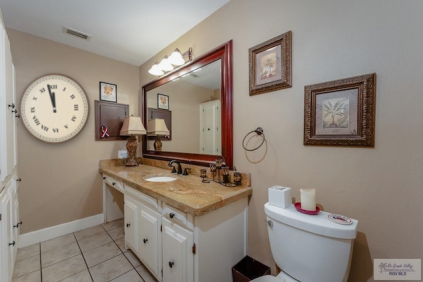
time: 11:58
